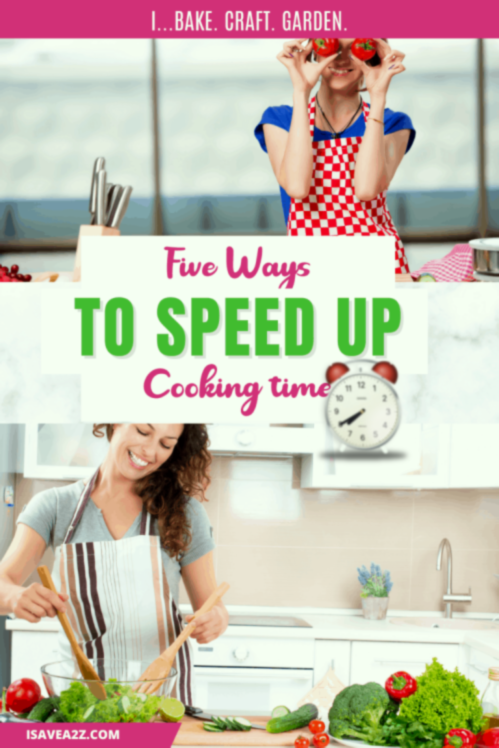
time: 7:40
